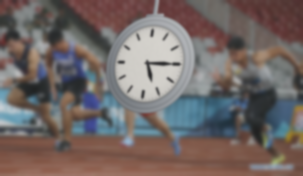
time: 5:15
